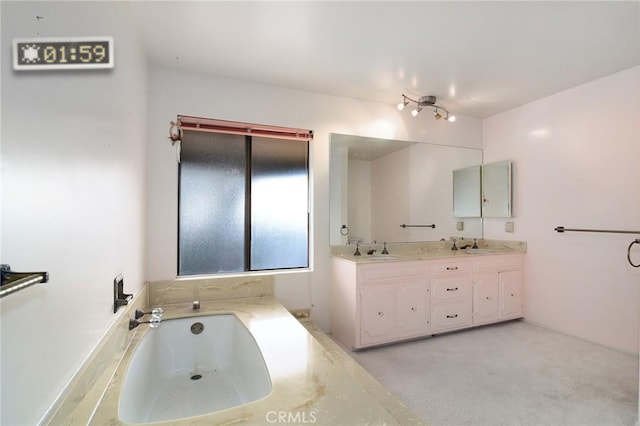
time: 1:59
